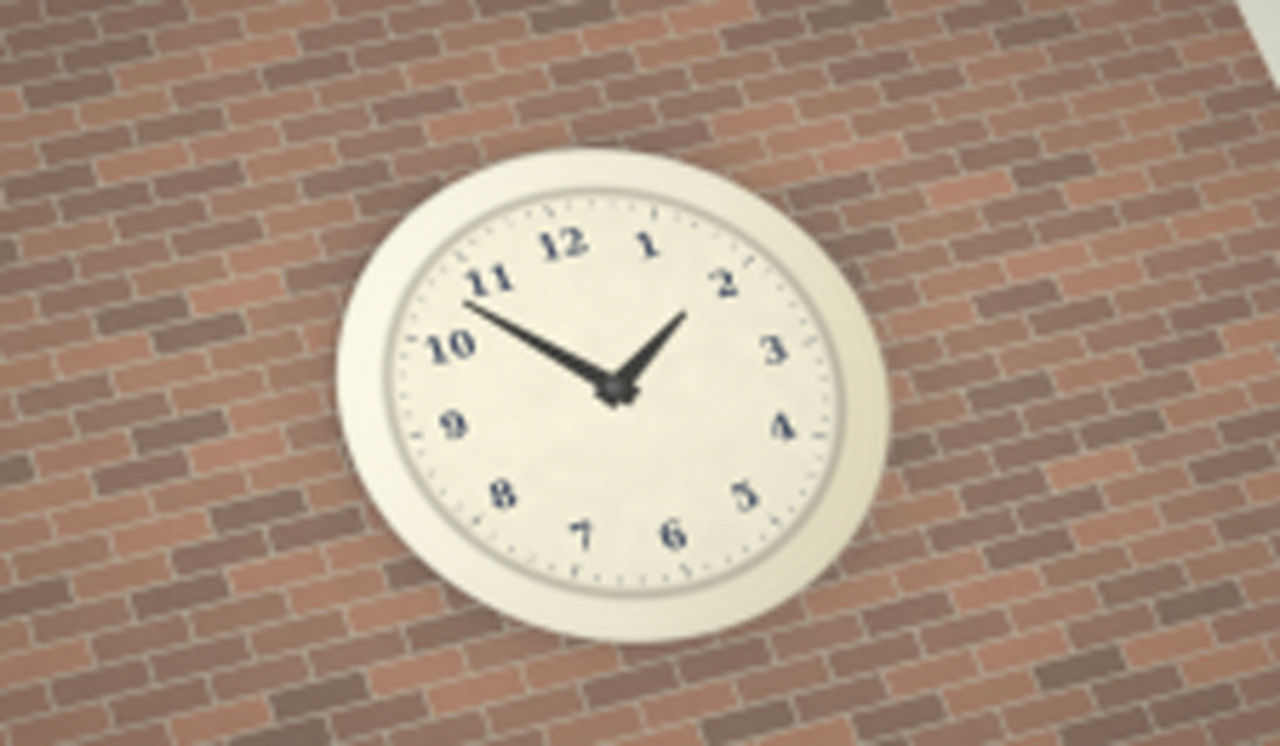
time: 1:53
